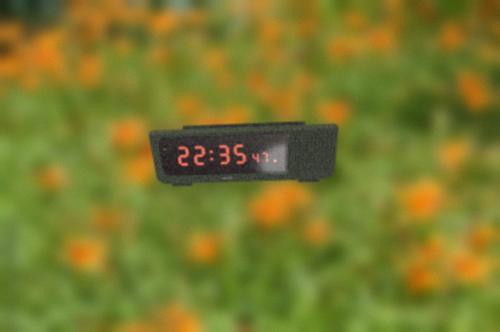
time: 22:35:47
